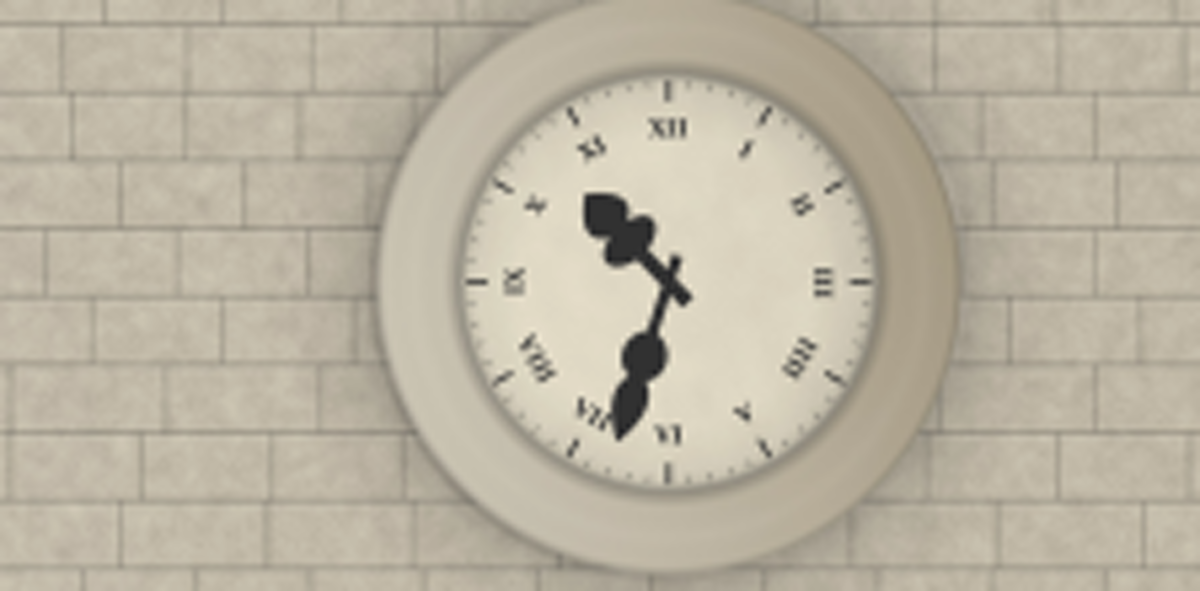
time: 10:33
